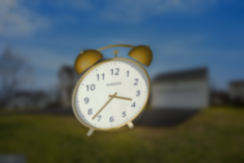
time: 3:37
